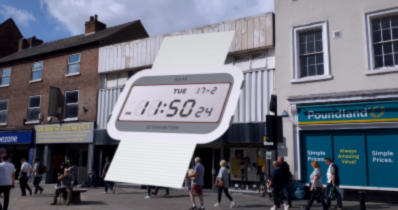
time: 11:50:24
